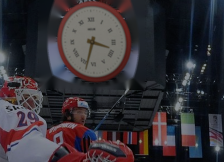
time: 3:33
